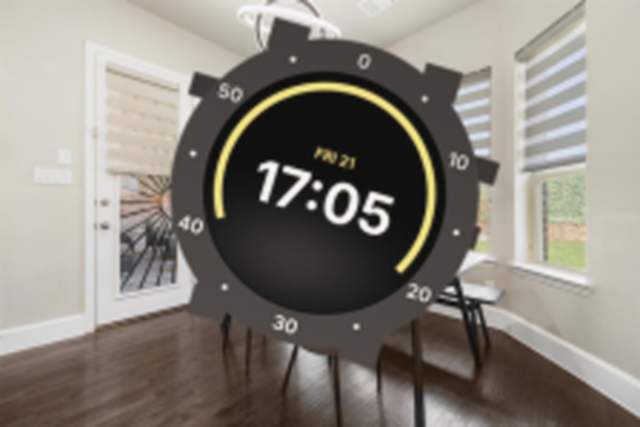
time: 17:05
